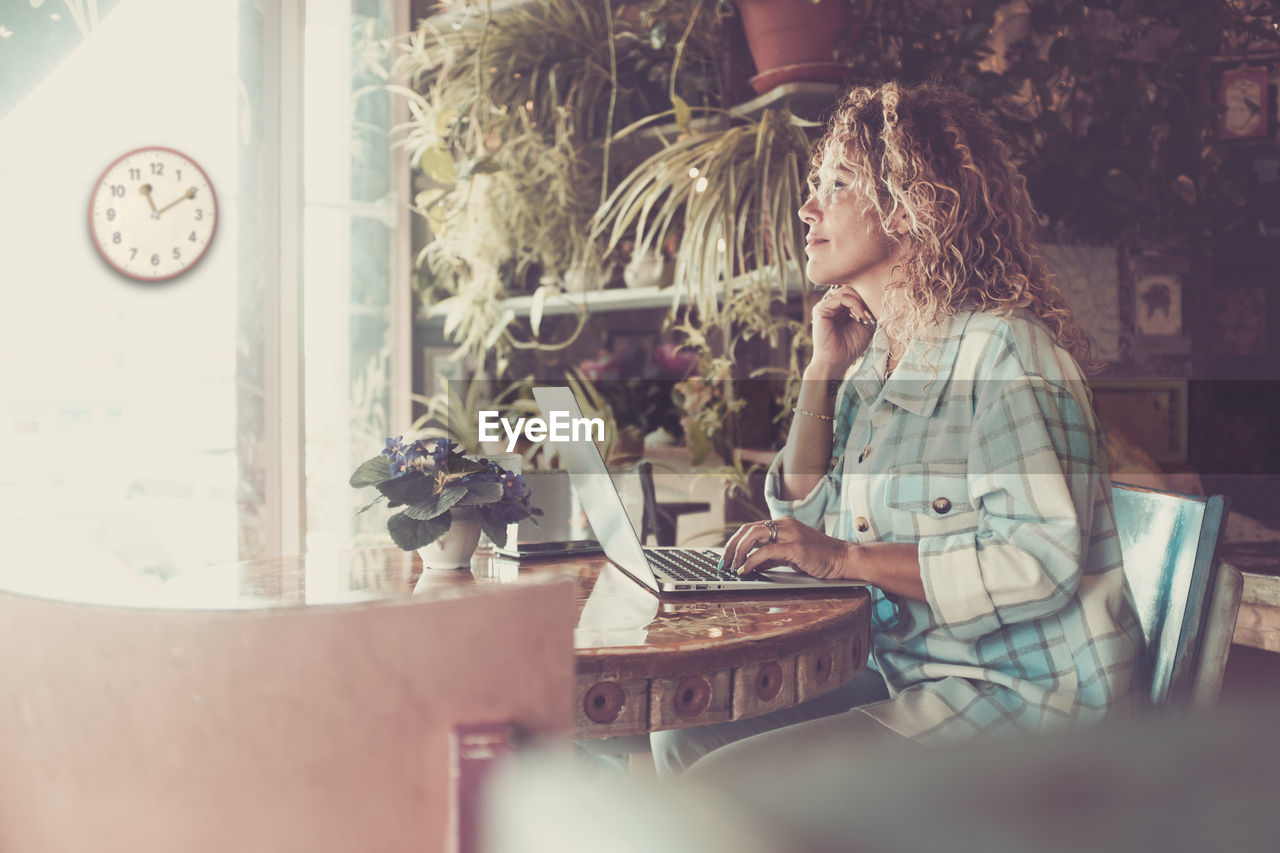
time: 11:10
